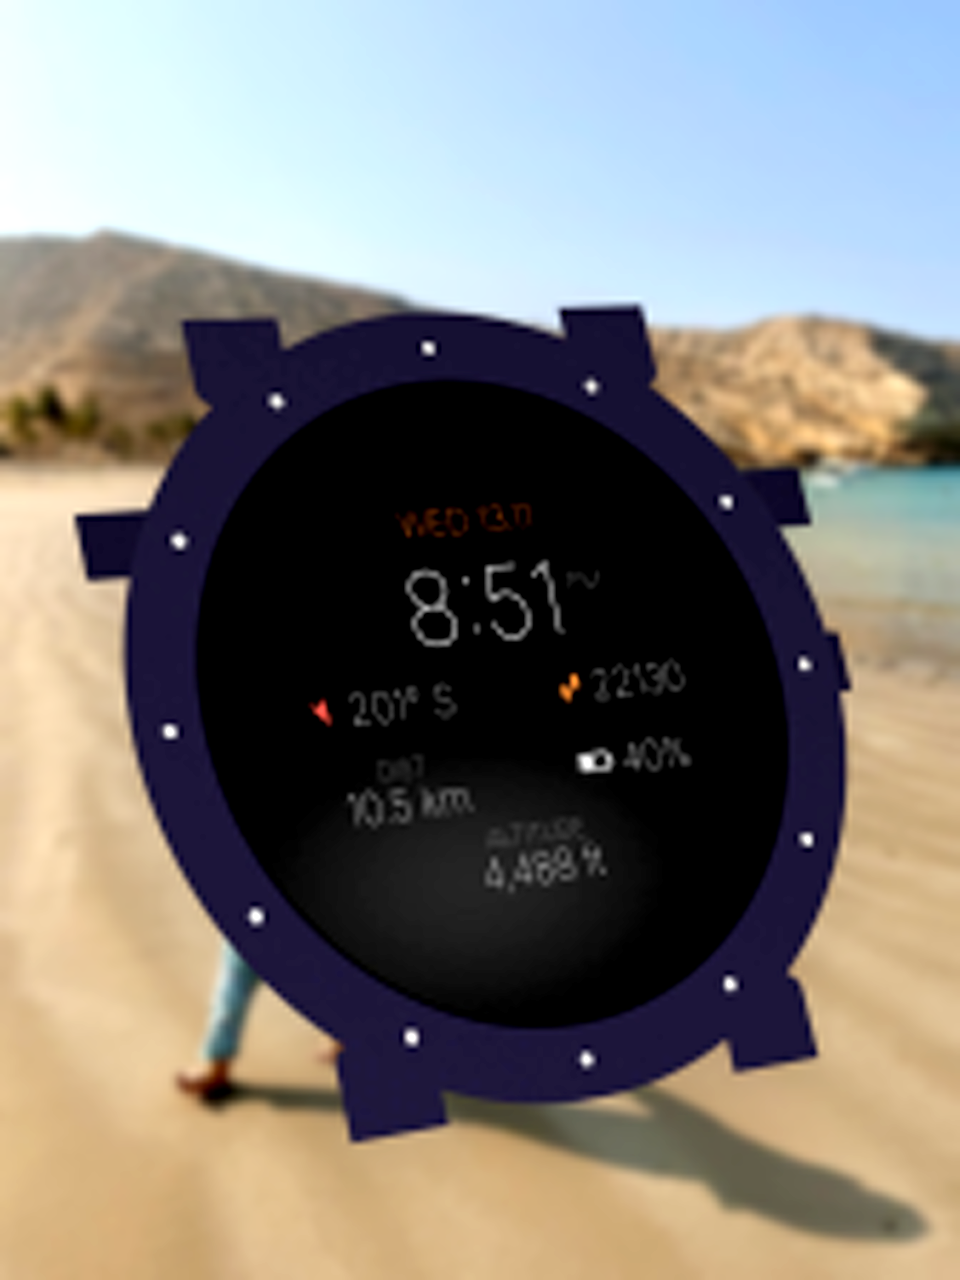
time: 8:51
